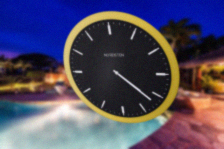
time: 4:22
